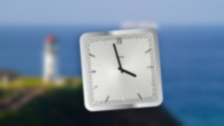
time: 3:58
